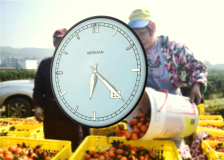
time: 6:22
